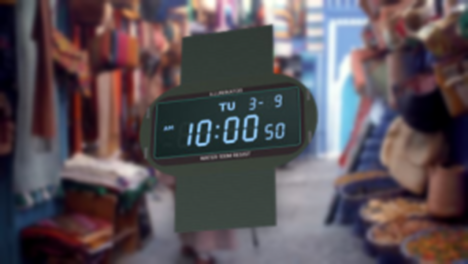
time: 10:00:50
